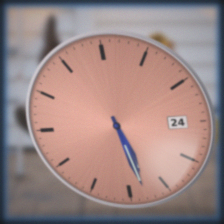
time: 5:28
